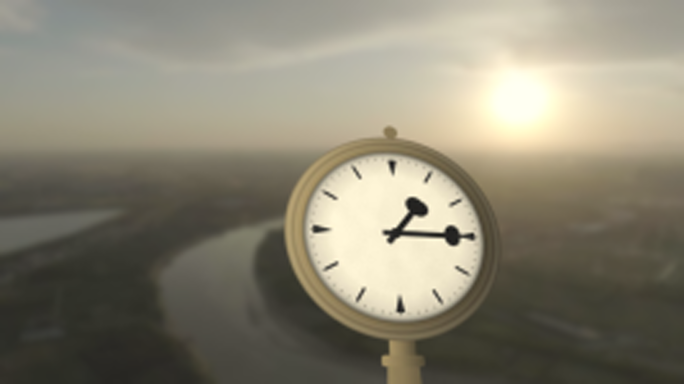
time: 1:15
